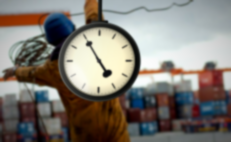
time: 4:55
